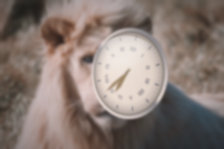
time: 6:36
